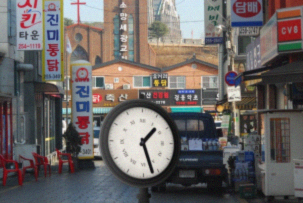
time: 1:27
